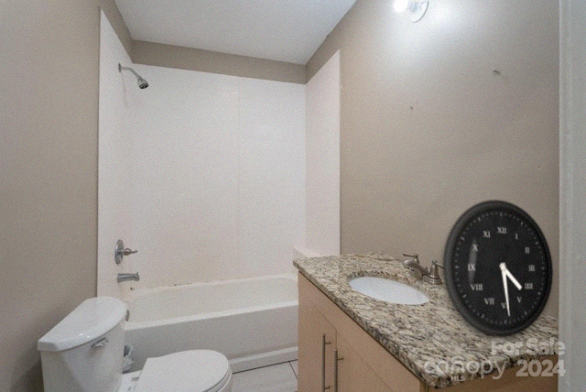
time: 4:29
